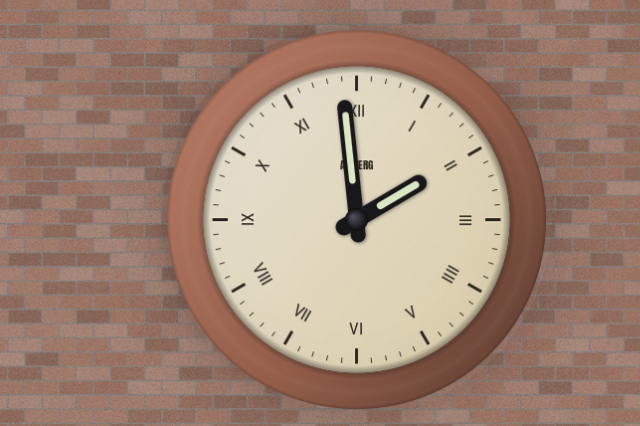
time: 1:59
